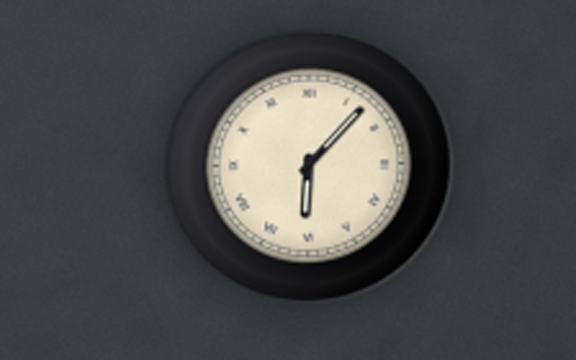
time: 6:07
